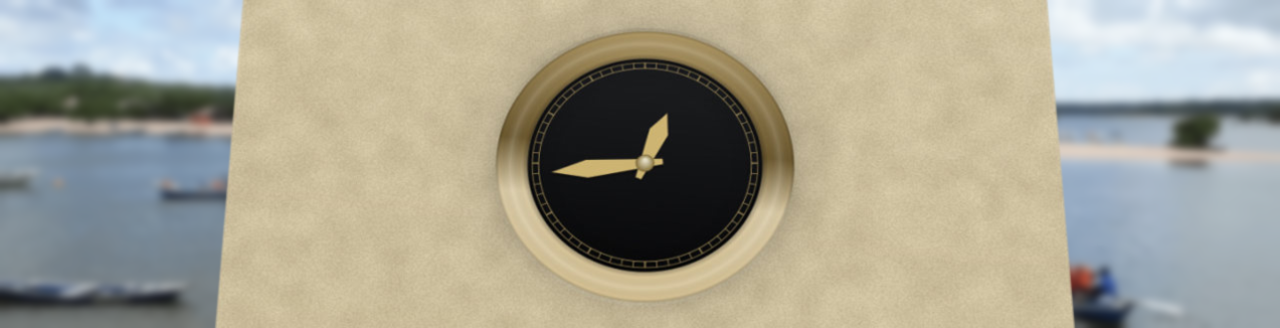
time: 12:44
